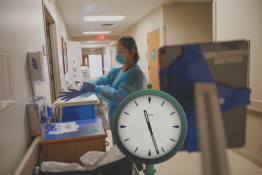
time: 11:27
